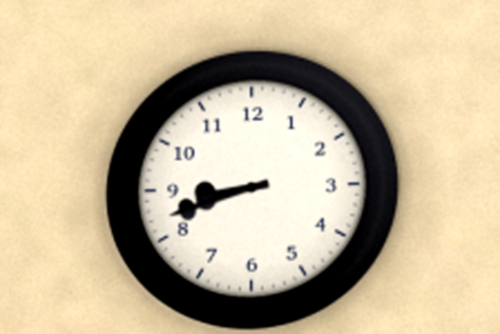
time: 8:42
